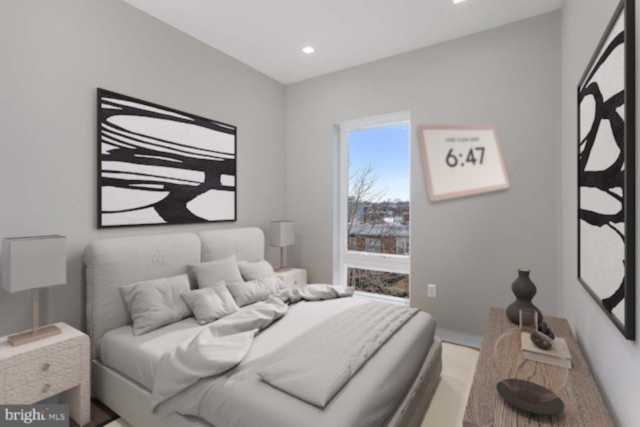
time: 6:47
